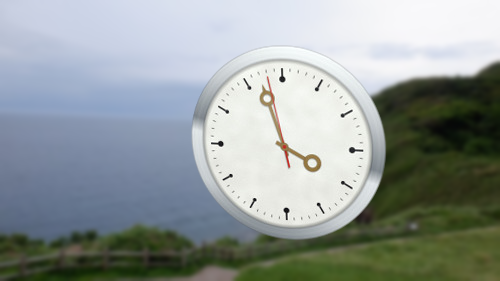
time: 3:56:58
